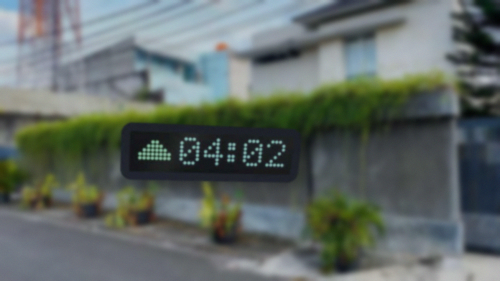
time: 4:02
